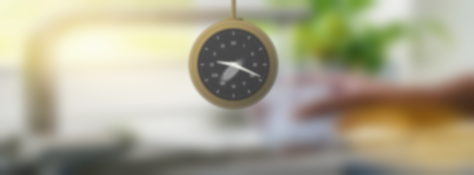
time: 9:19
